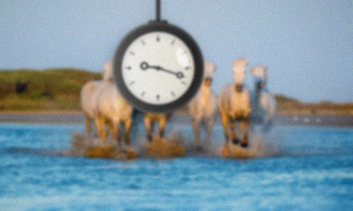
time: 9:18
